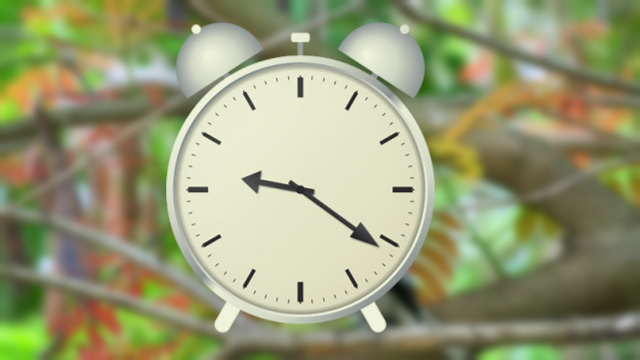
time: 9:21
